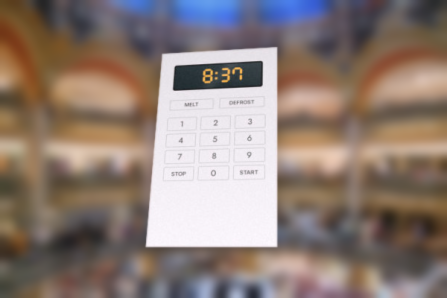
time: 8:37
